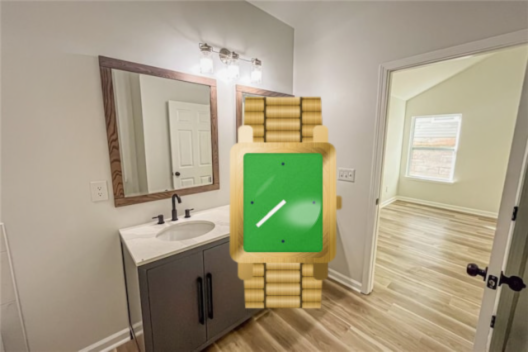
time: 7:38
